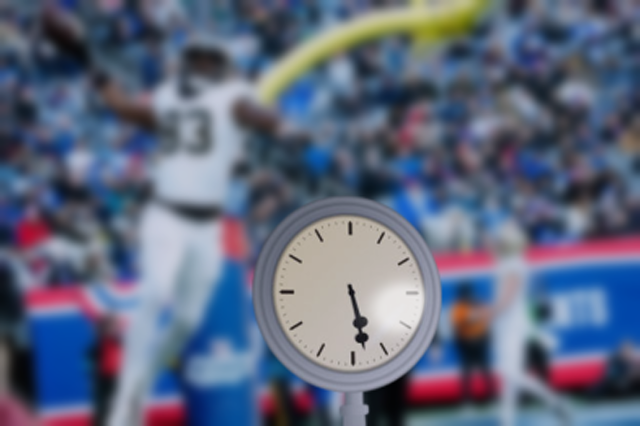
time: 5:28
